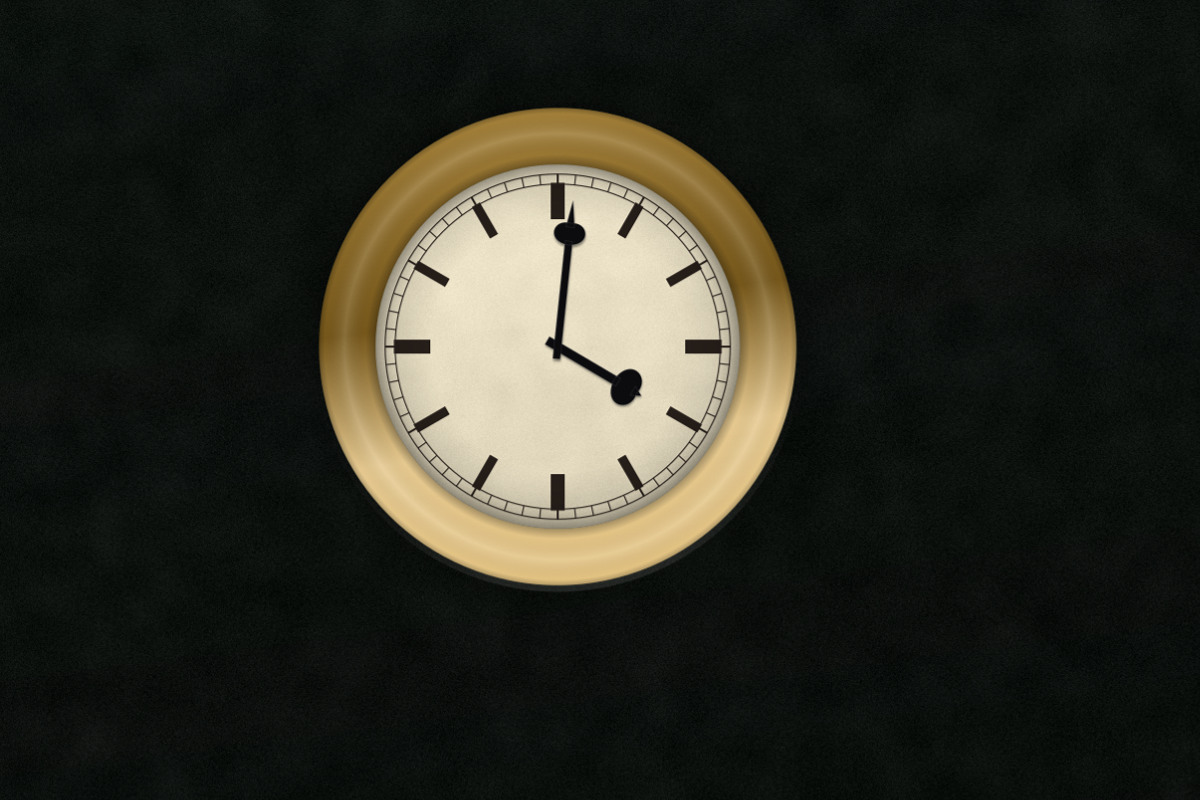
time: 4:01
